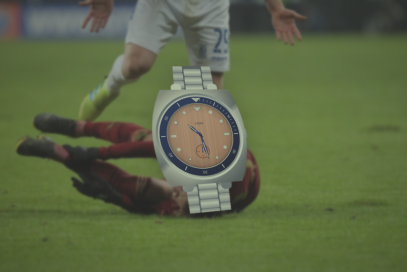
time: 10:28
